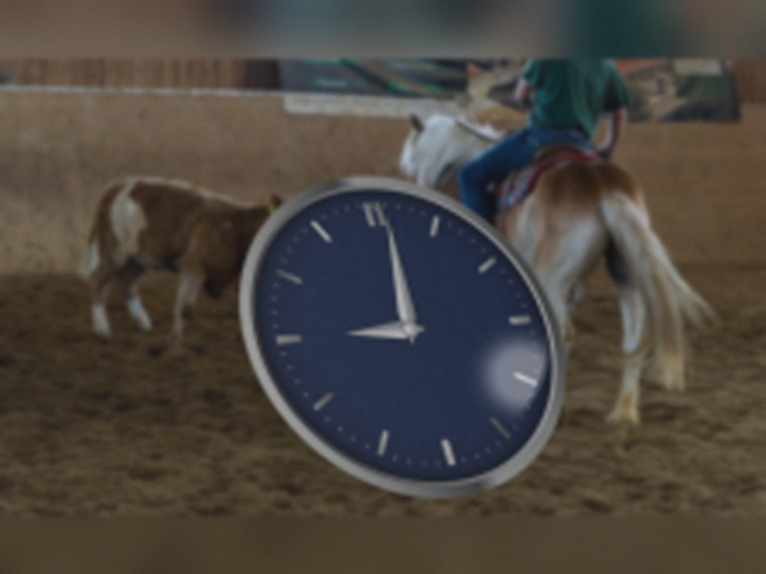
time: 9:01
